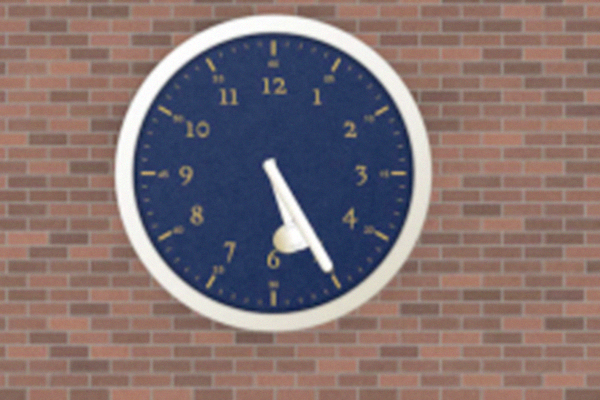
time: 5:25
